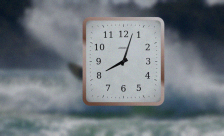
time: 8:03
